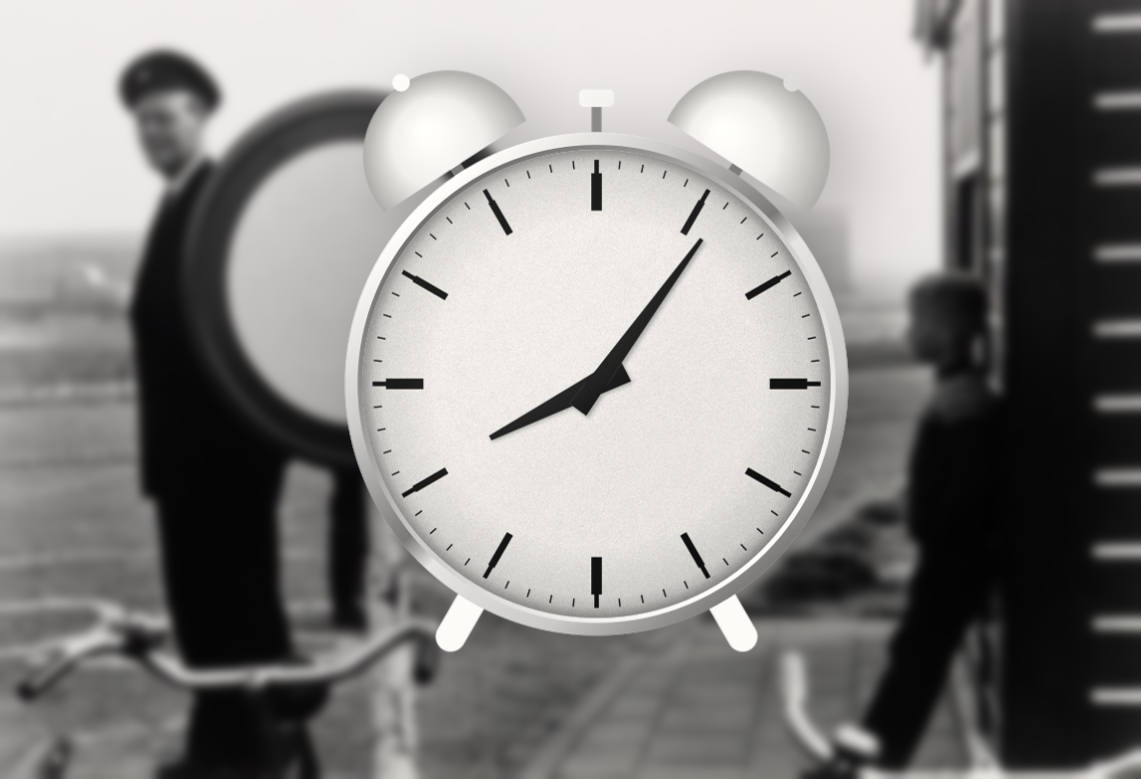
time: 8:06
